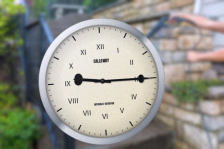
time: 9:15
